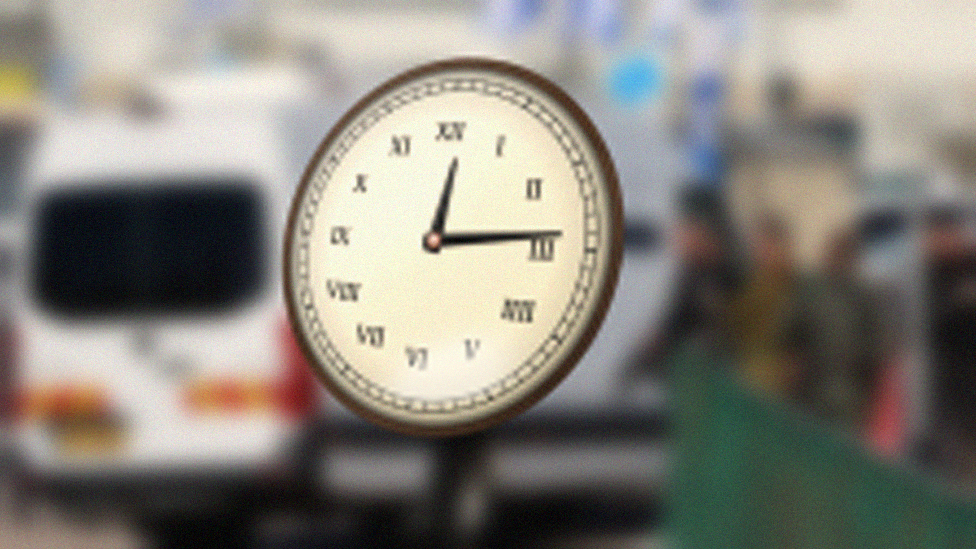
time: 12:14
